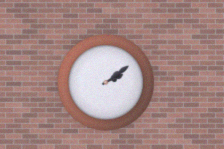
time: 2:09
